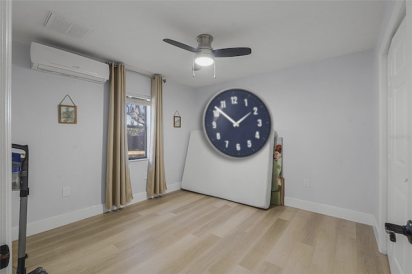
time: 1:52
